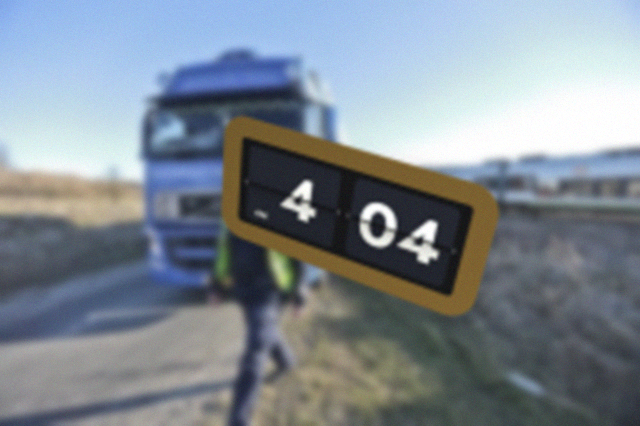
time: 4:04
